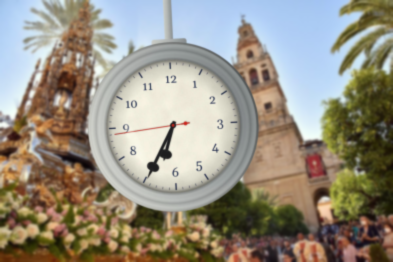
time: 6:34:44
